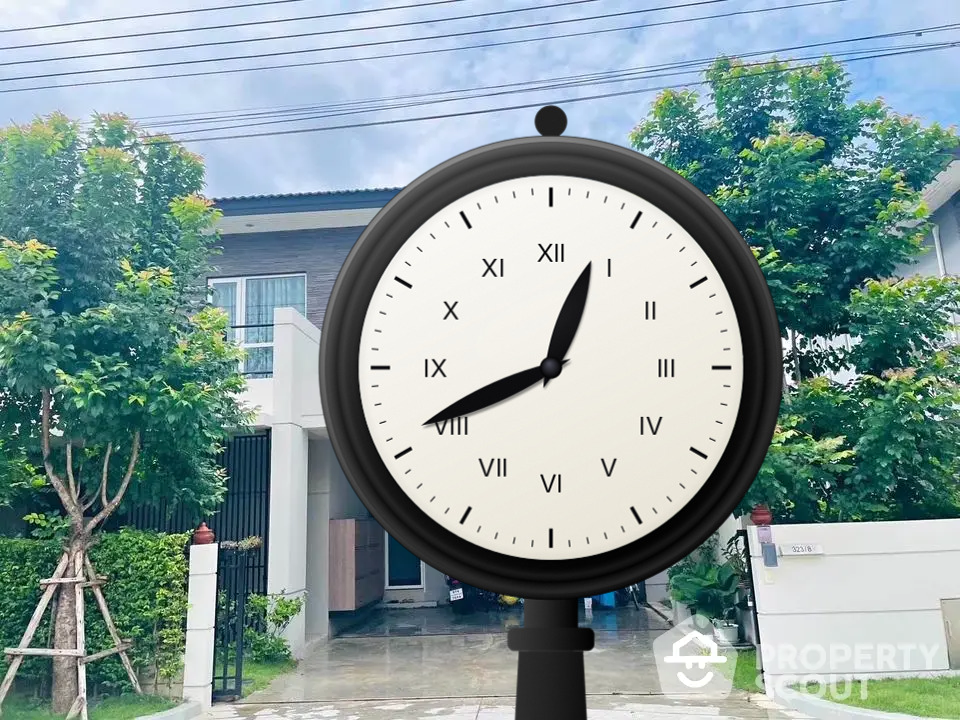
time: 12:41
